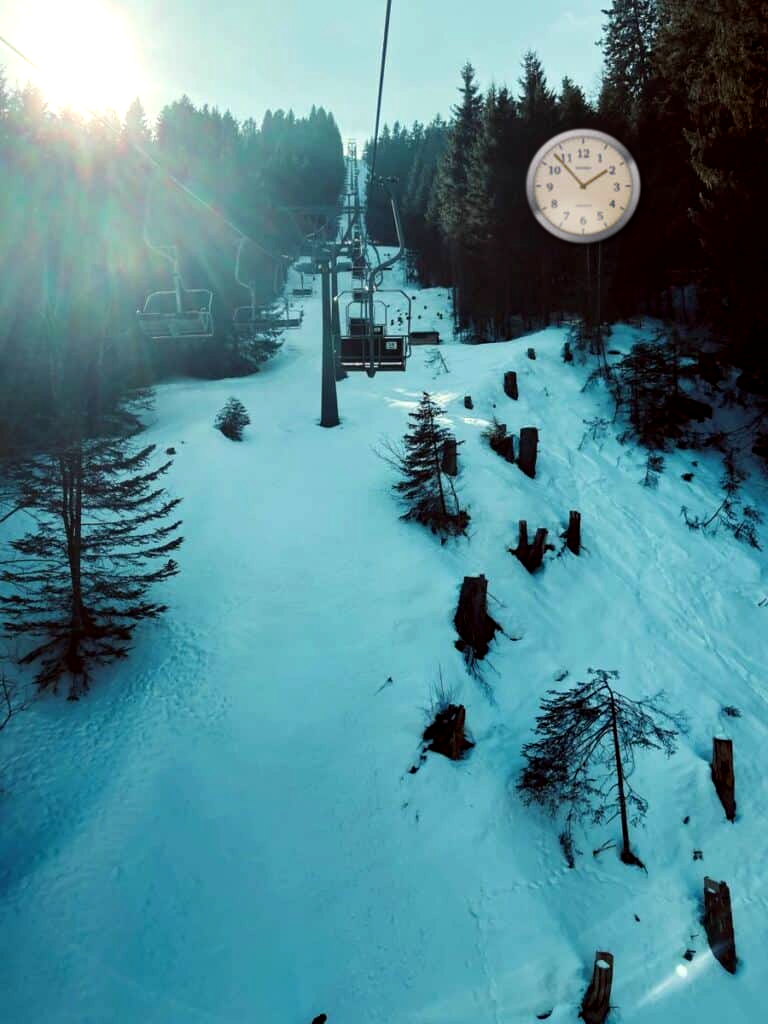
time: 1:53
